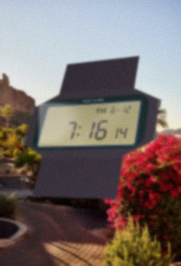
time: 7:16:14
